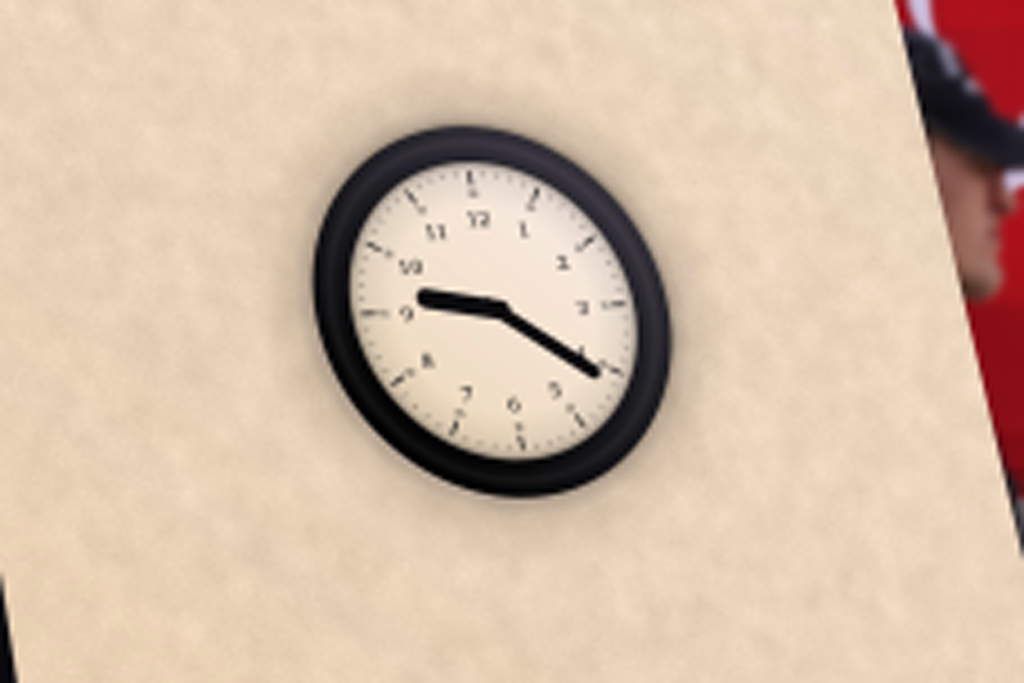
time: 9:21
